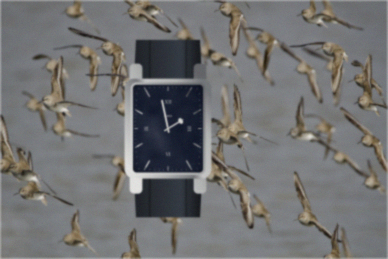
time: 1:58
